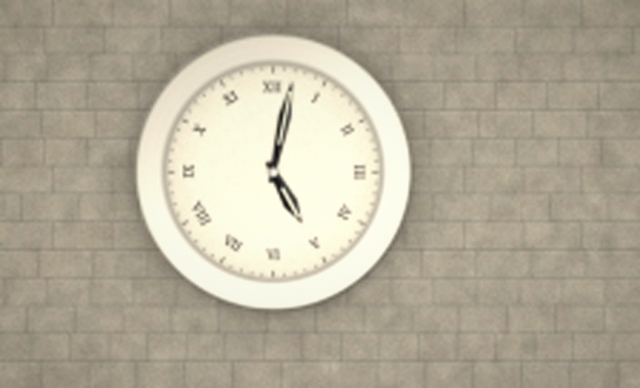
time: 5:02
